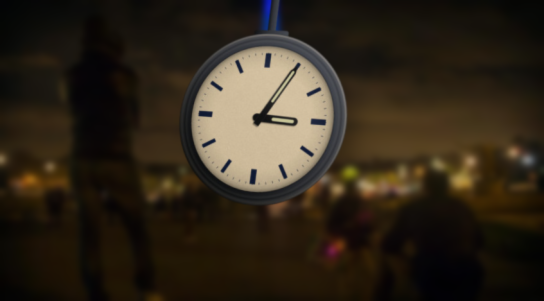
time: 3:05
